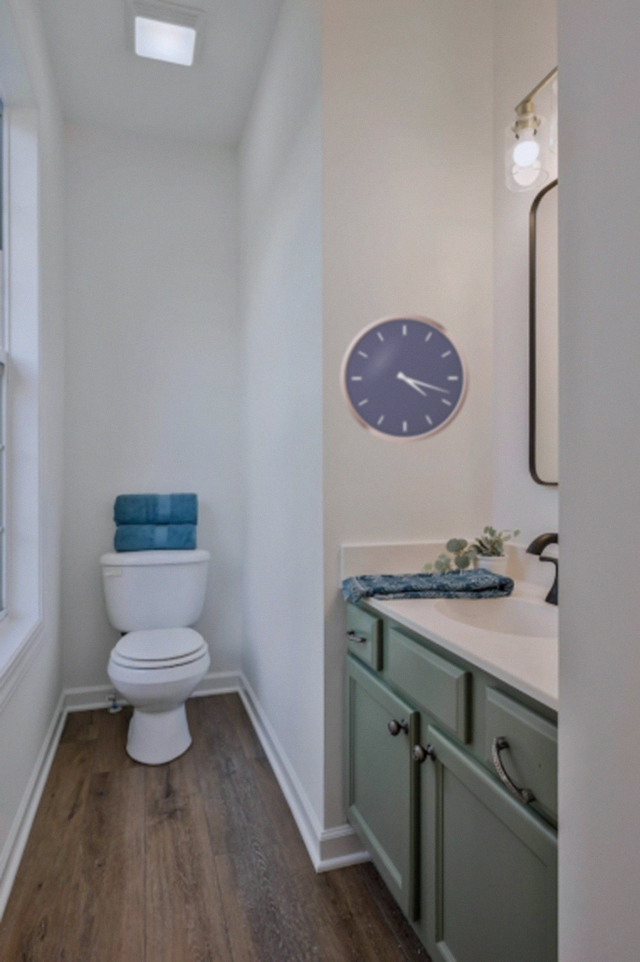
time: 4:18
